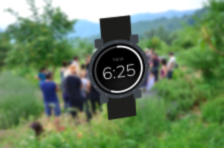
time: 6:25
